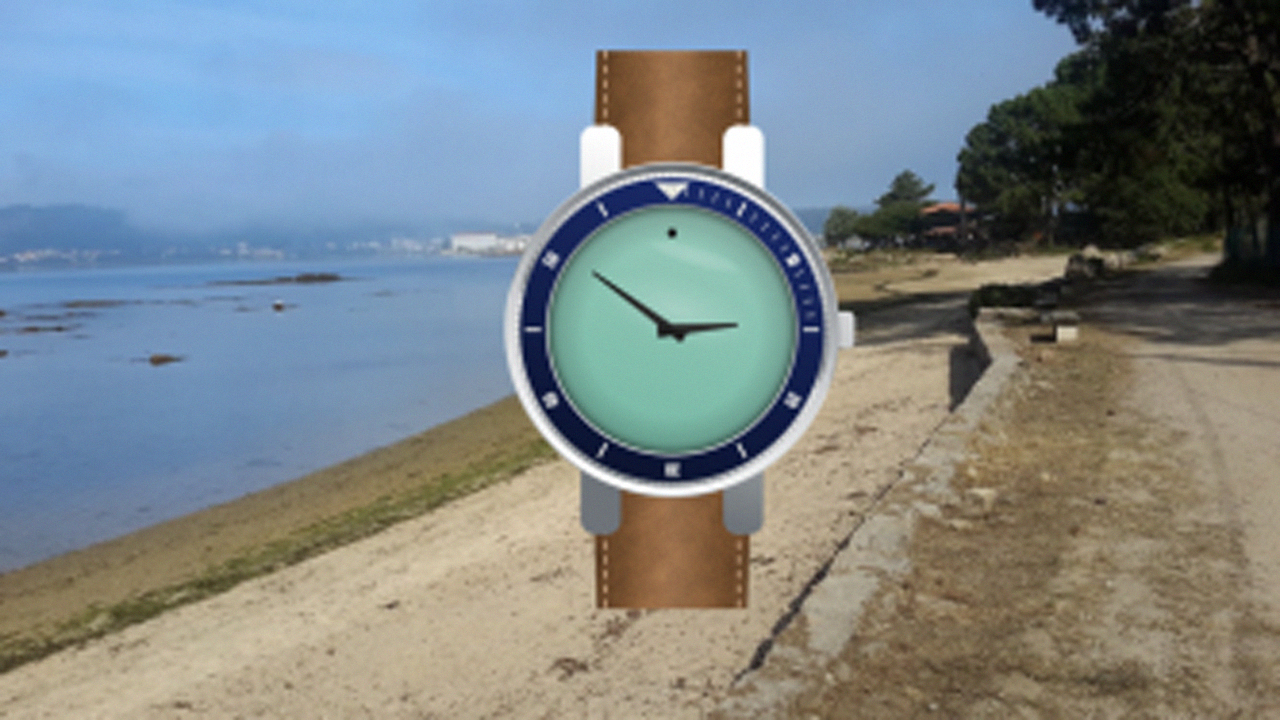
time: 2:51
